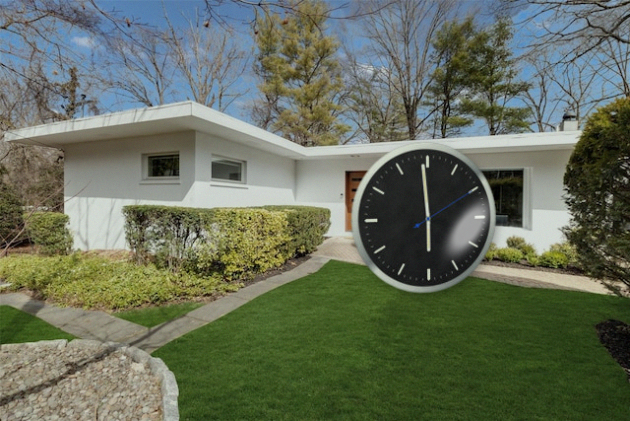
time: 5:59:10
